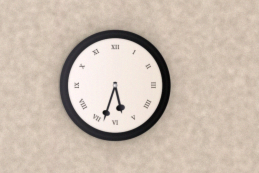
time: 5:33
